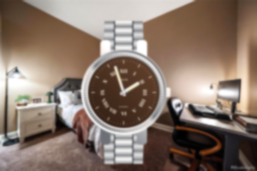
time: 1:57
